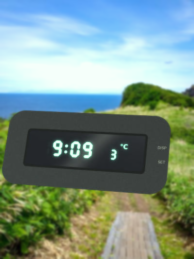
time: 9:09
